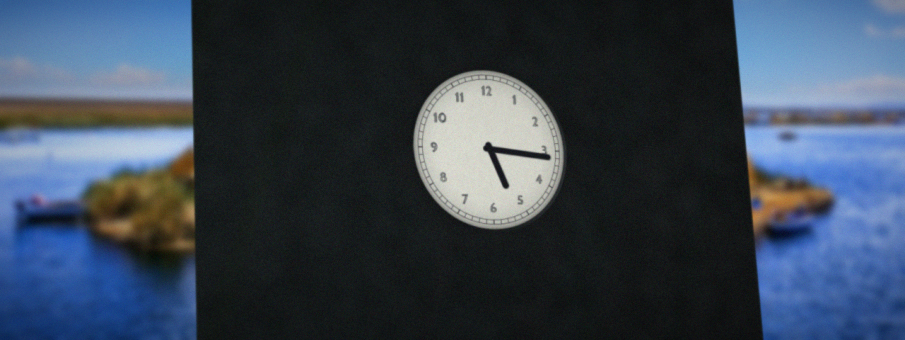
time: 5:16
